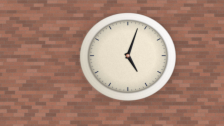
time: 5:03
